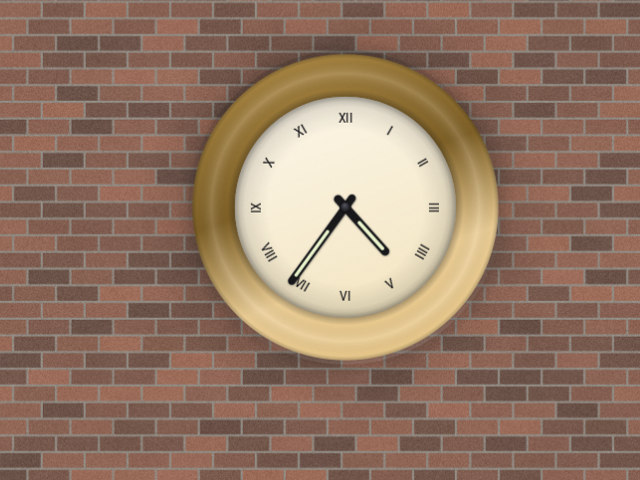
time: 4:36
